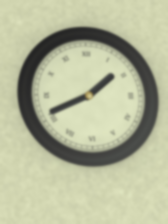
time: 1:41
